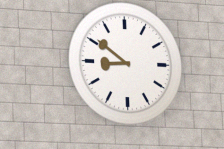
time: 8:51
